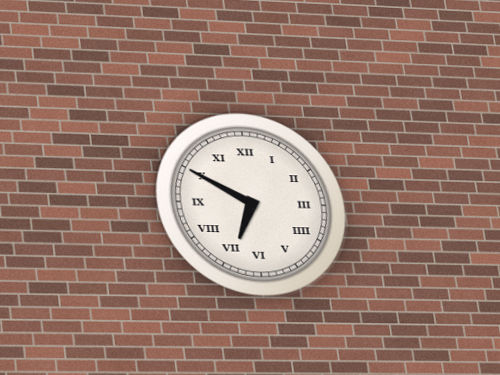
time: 6:50
